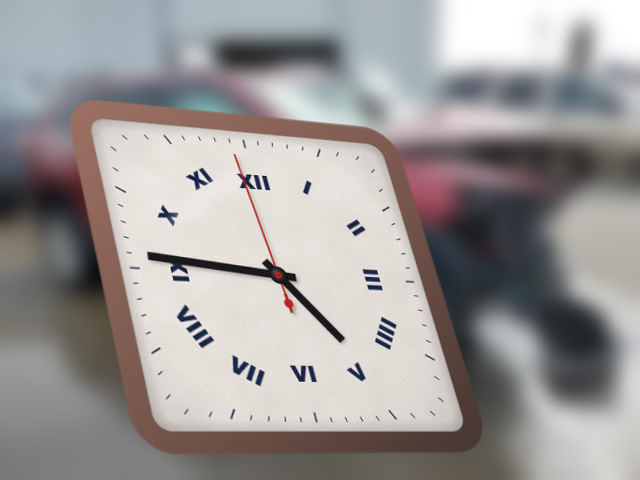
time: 4:45:59
